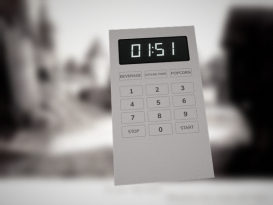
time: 1:51
